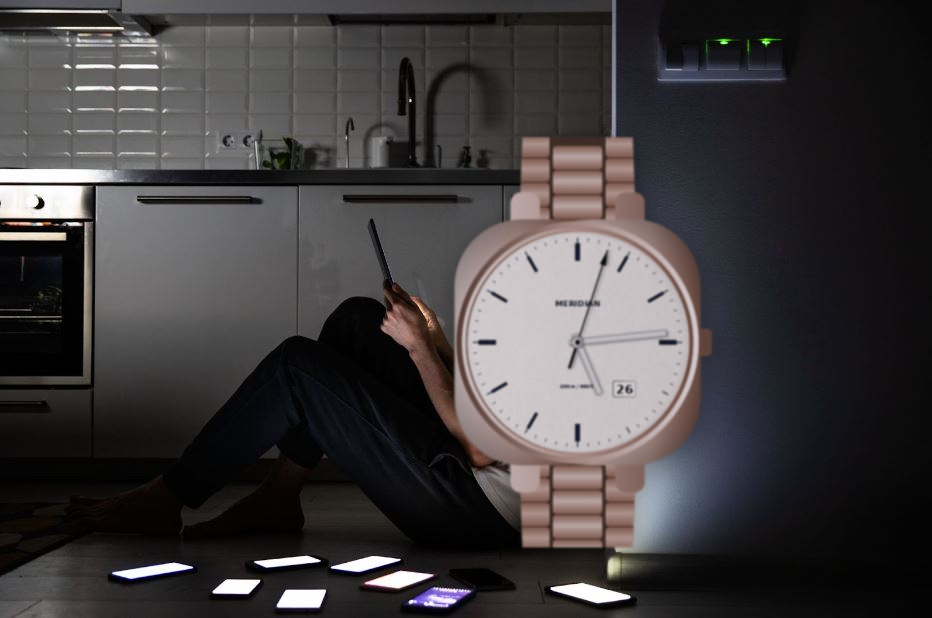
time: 5:14:03
